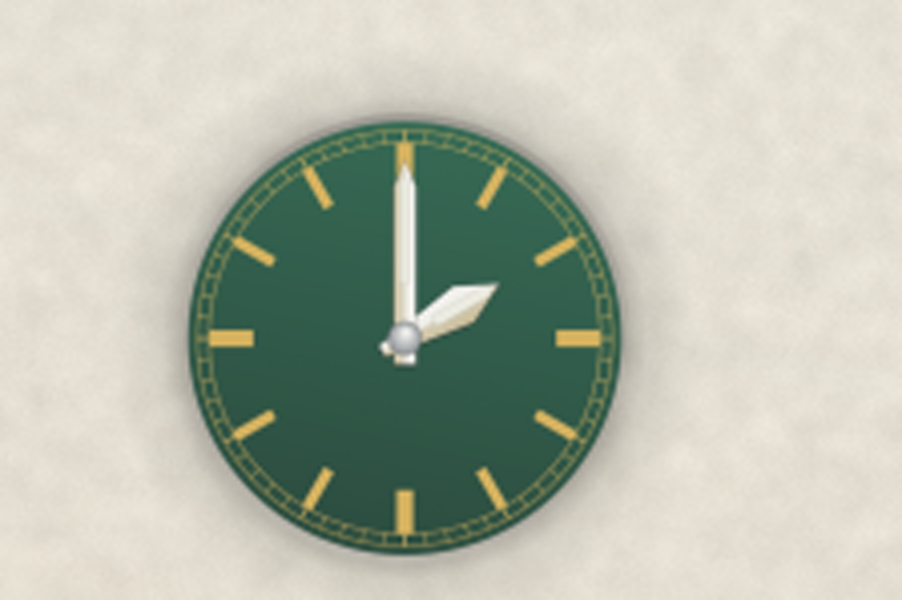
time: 2:00
